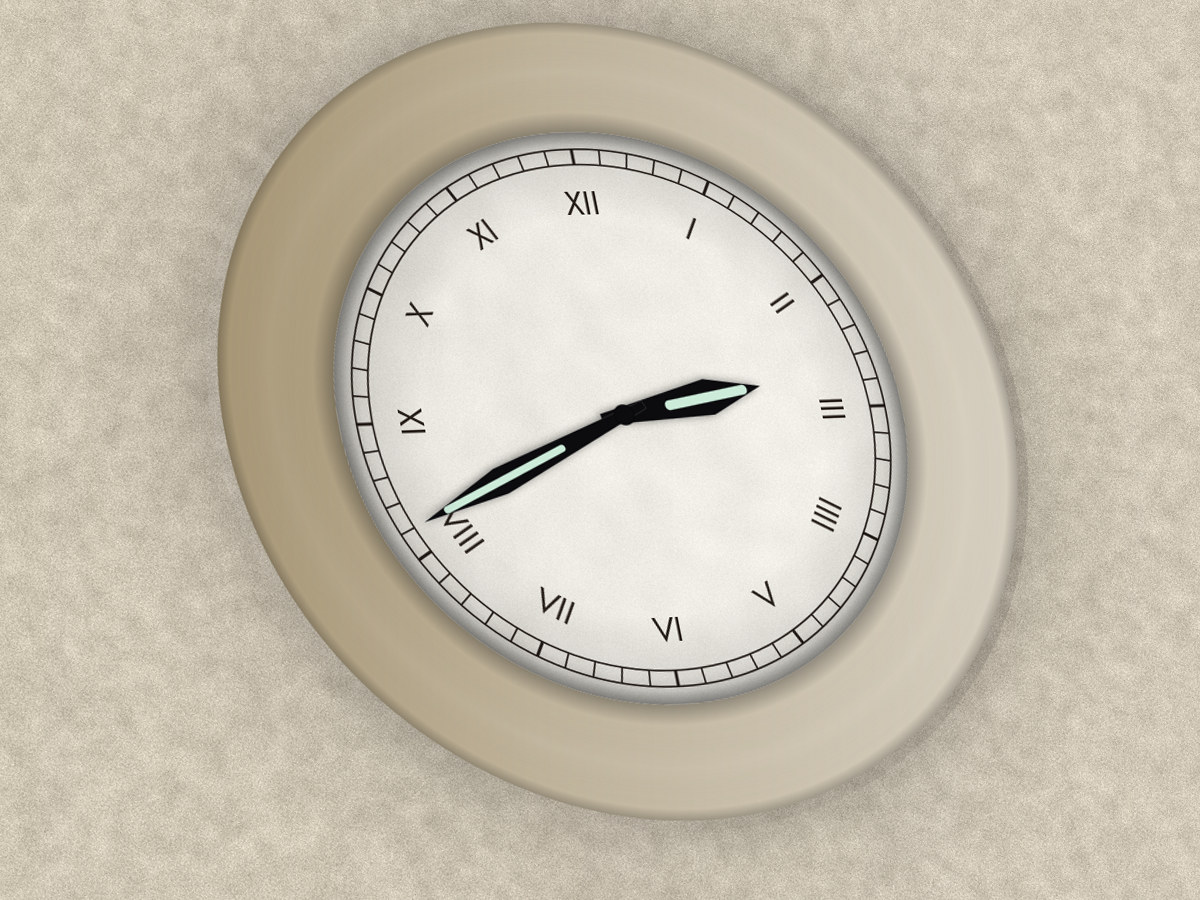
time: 2:41
